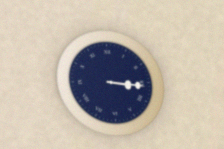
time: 3:16
